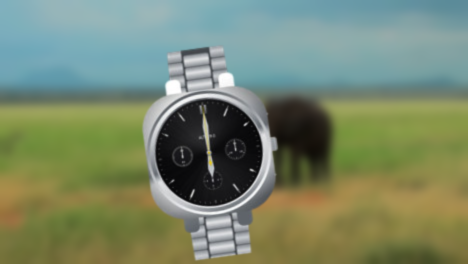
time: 6:00
